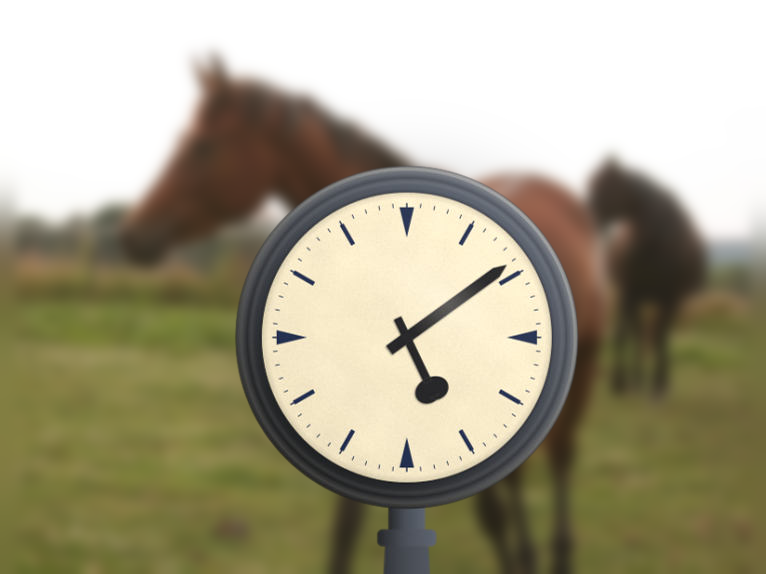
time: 5:09
